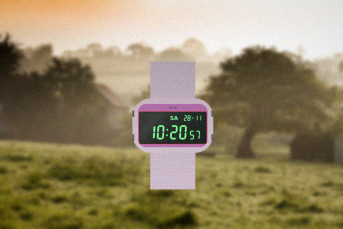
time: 10:20:57
